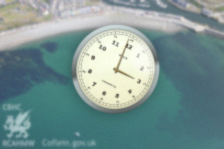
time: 2:59
